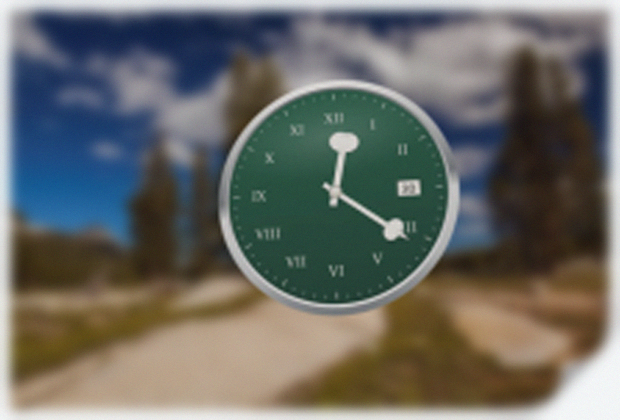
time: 12:21
